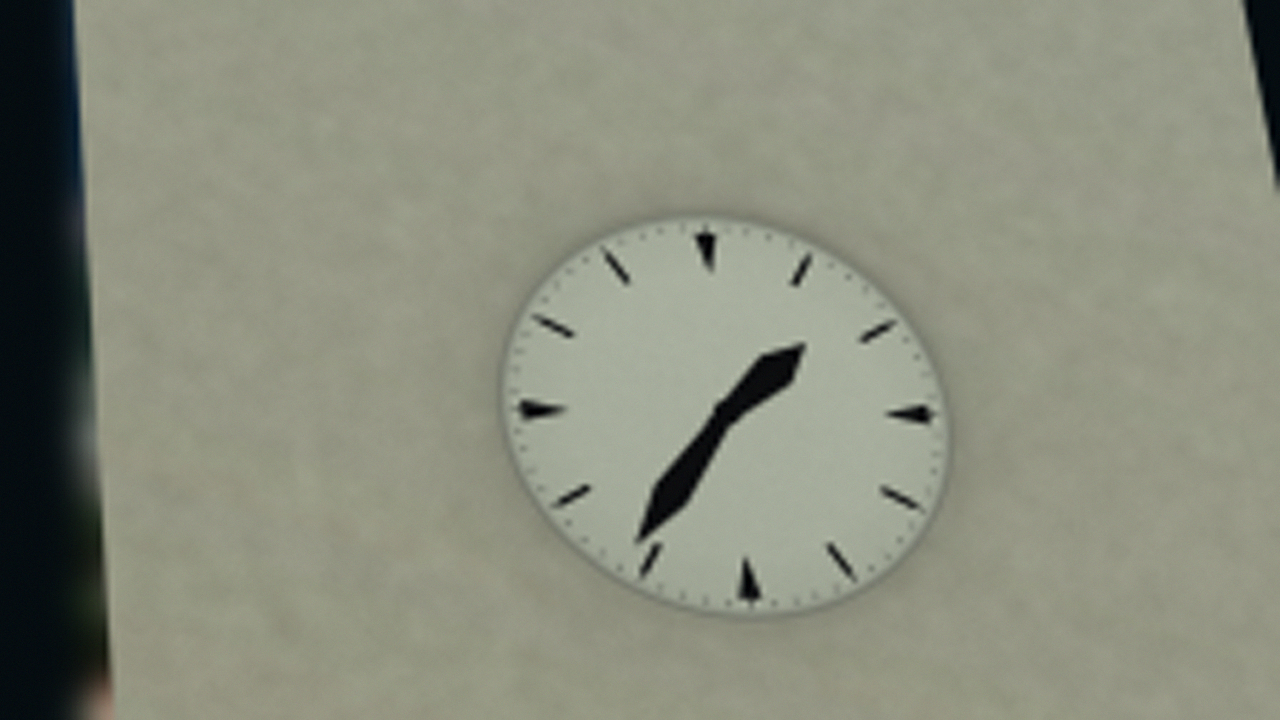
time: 1:36
